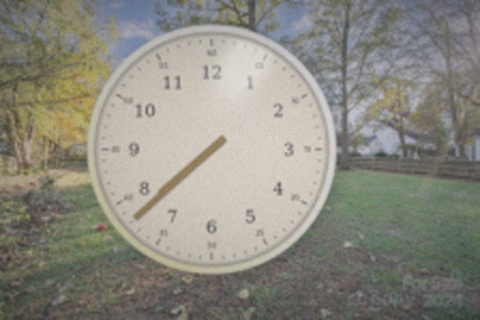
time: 7:38
